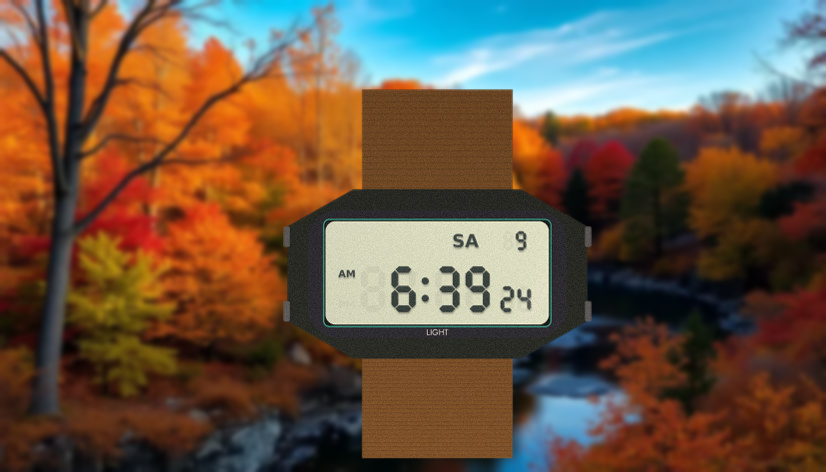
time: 6:39:24
